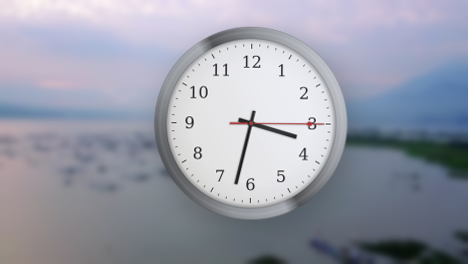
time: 3:32:15
